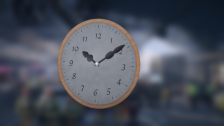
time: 10:09
